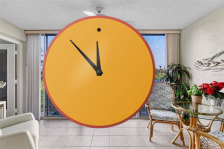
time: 11:53
